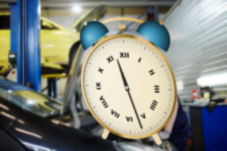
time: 11:27
